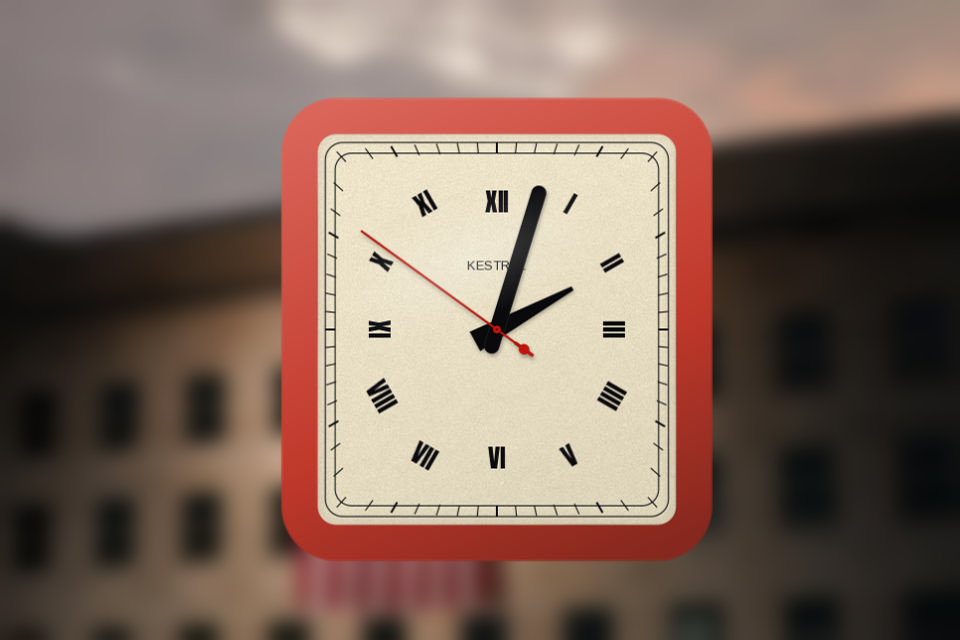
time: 2:02:51
